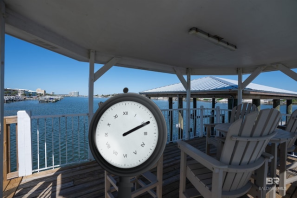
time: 2:11
